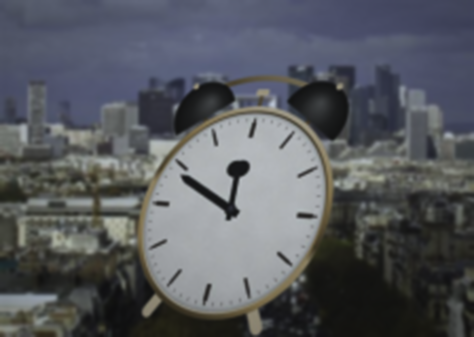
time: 11:49
